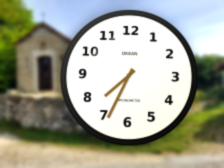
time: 7:34
